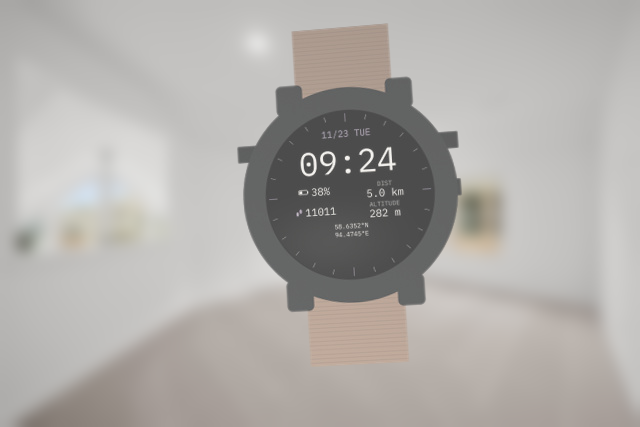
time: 9:24
